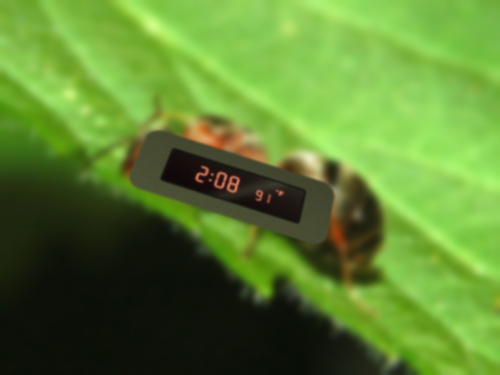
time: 2:08
